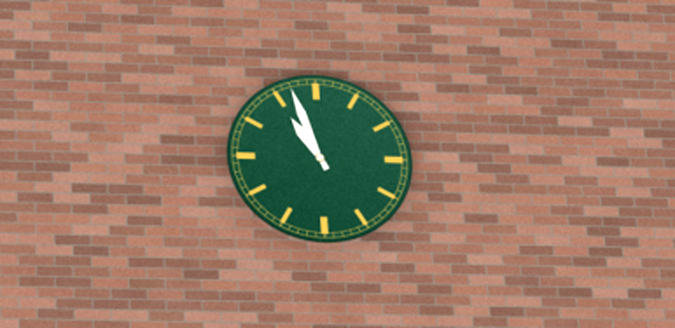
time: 10:57
